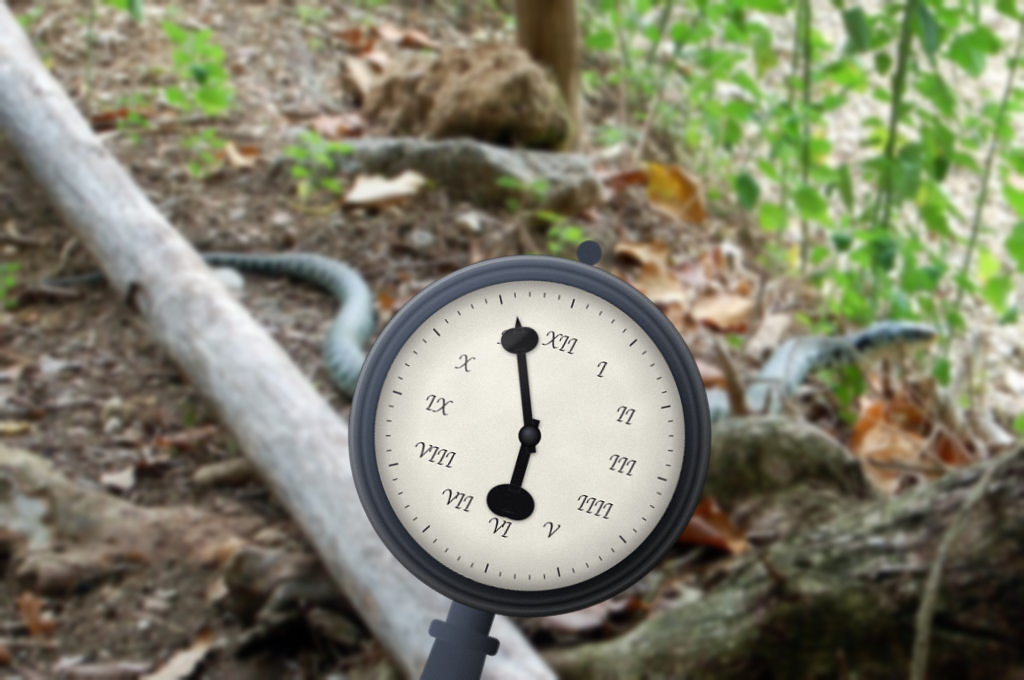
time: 5:56
